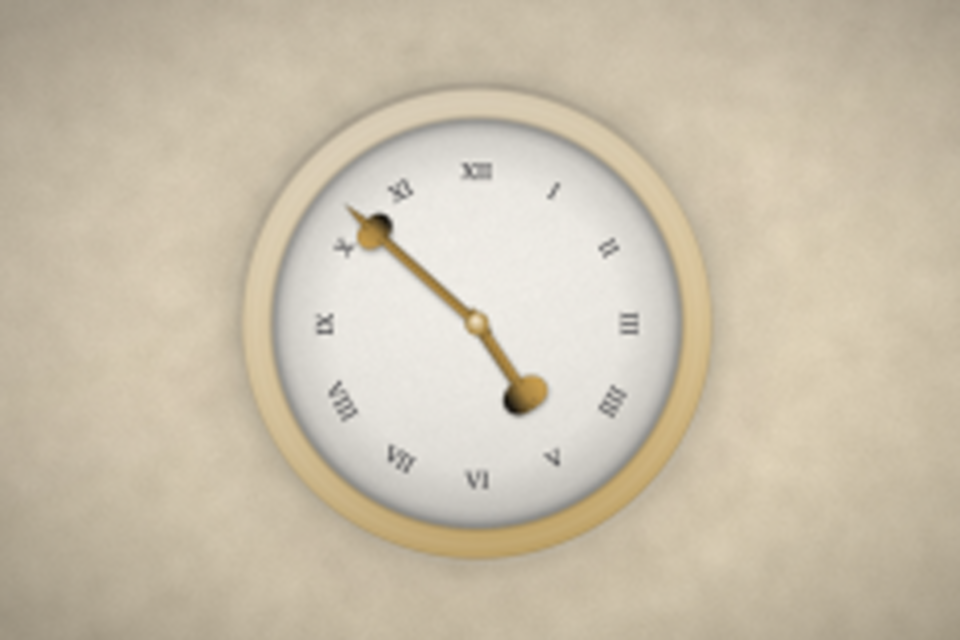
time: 4:52
